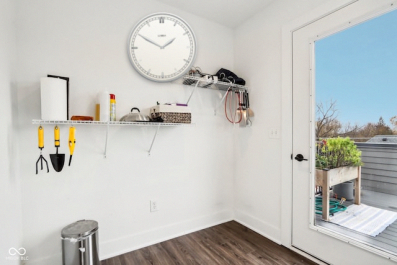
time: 1:50
